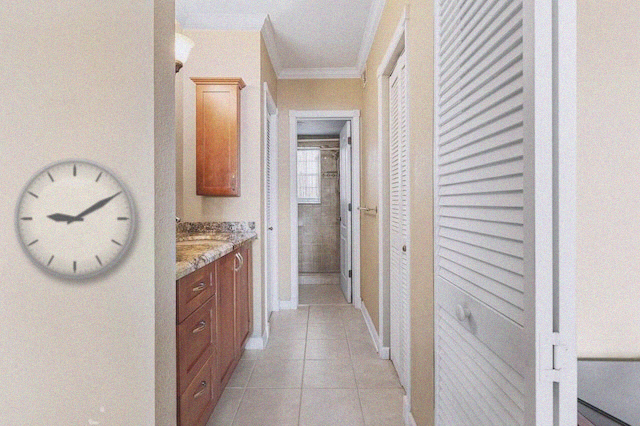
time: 9:10
